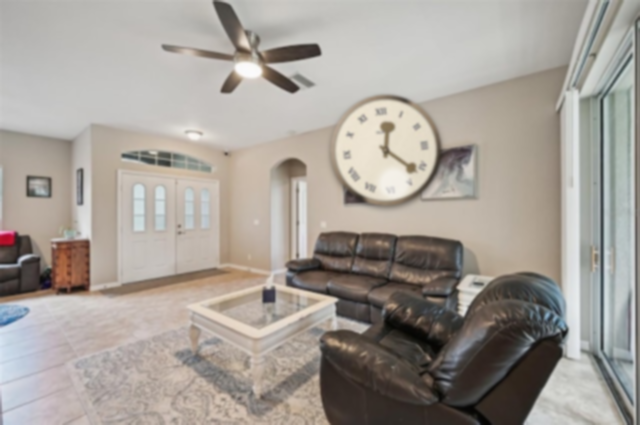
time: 12:22
